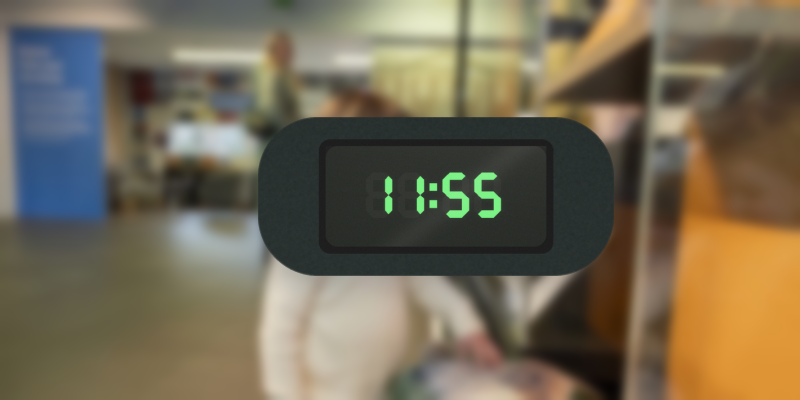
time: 11:55
